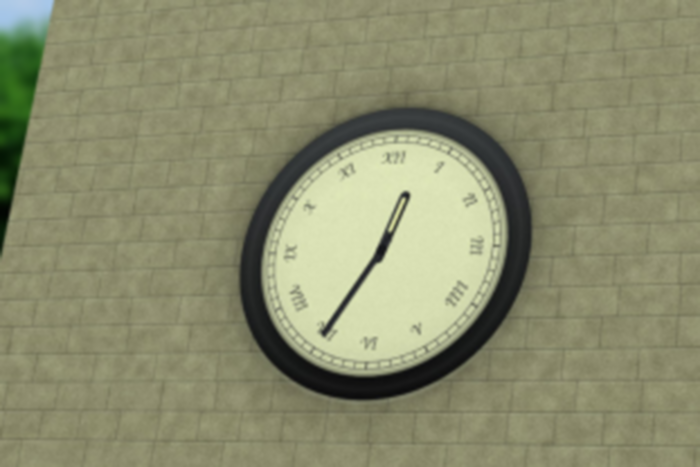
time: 12:35
